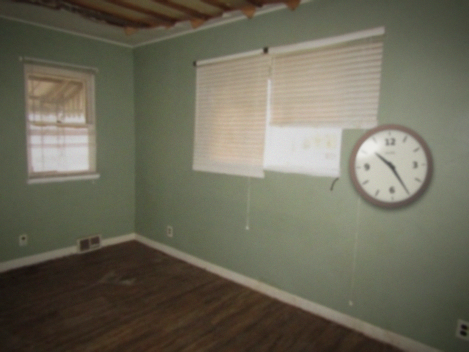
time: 10:25
